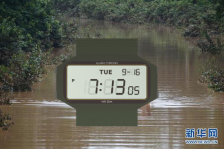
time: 7:13:05
